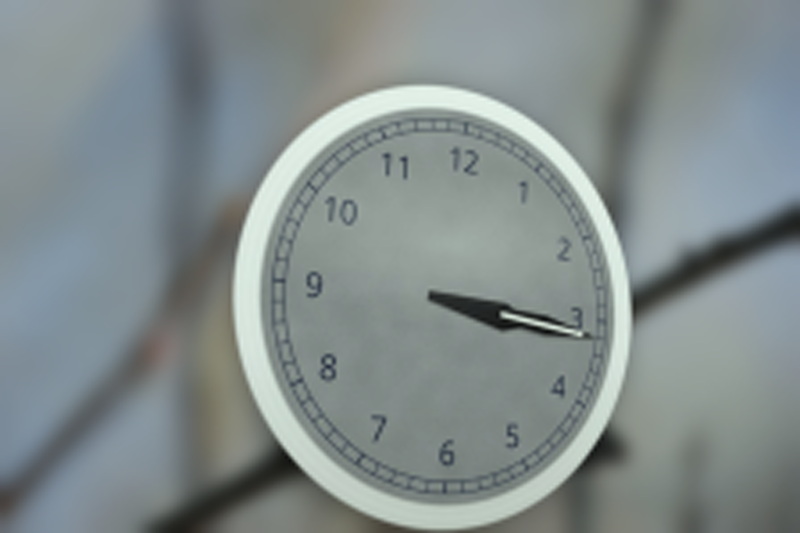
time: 3:16
